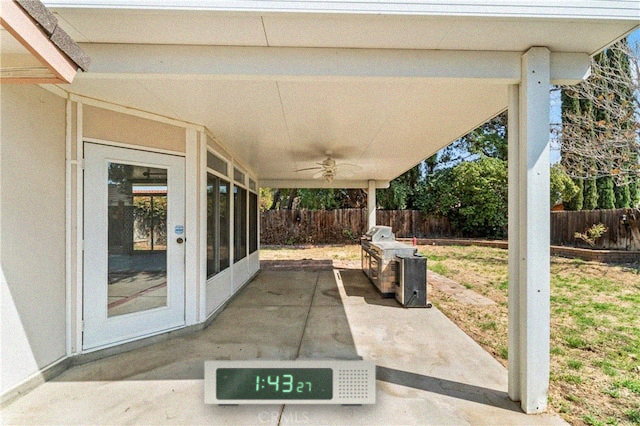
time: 1:43:27
